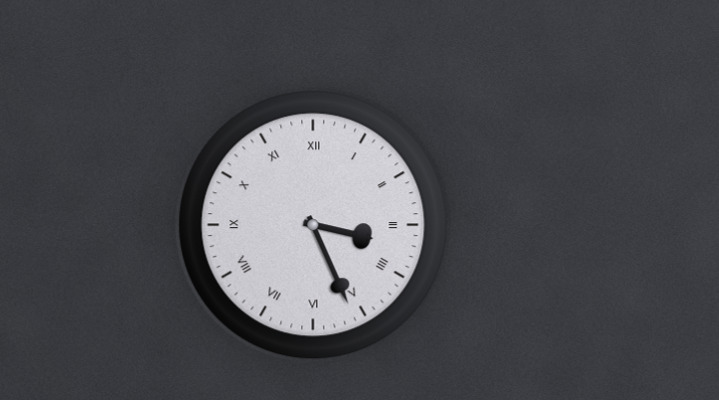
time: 3:26
